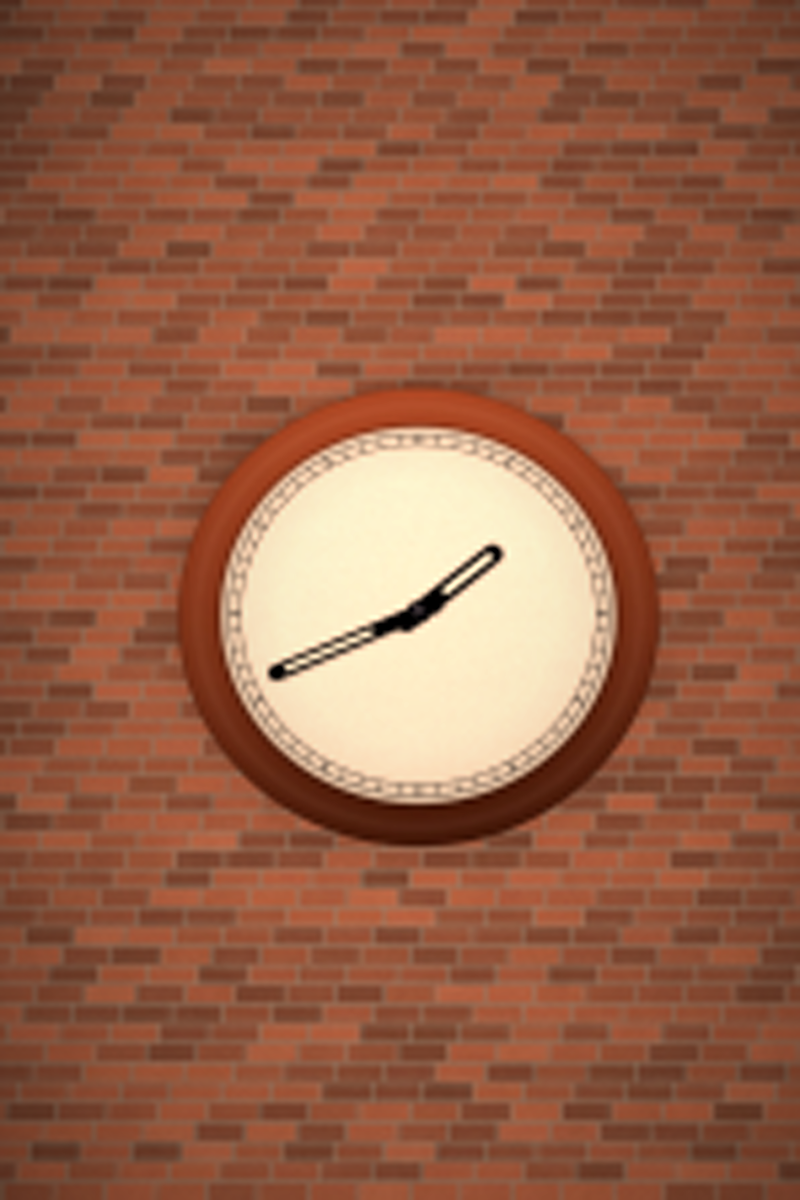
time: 1:41
